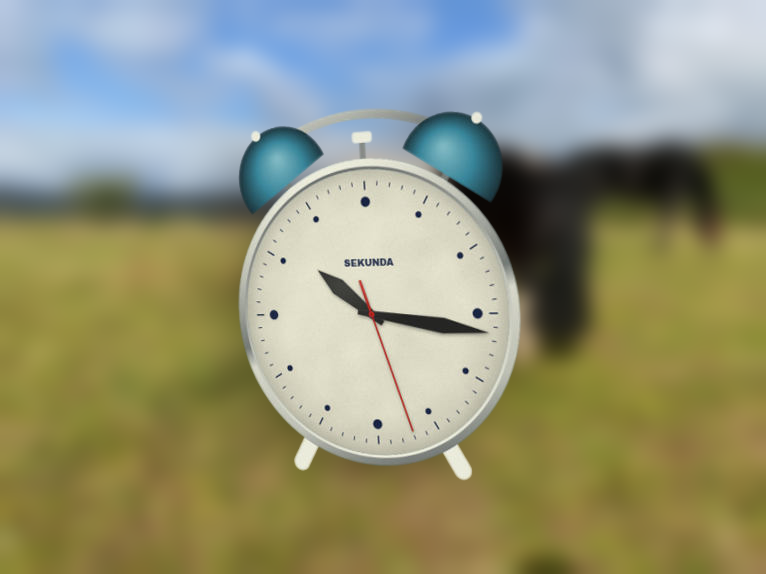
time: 10:16:27
